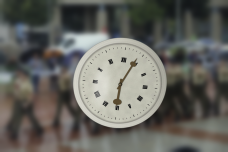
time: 6:04
